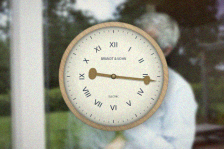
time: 9:16
